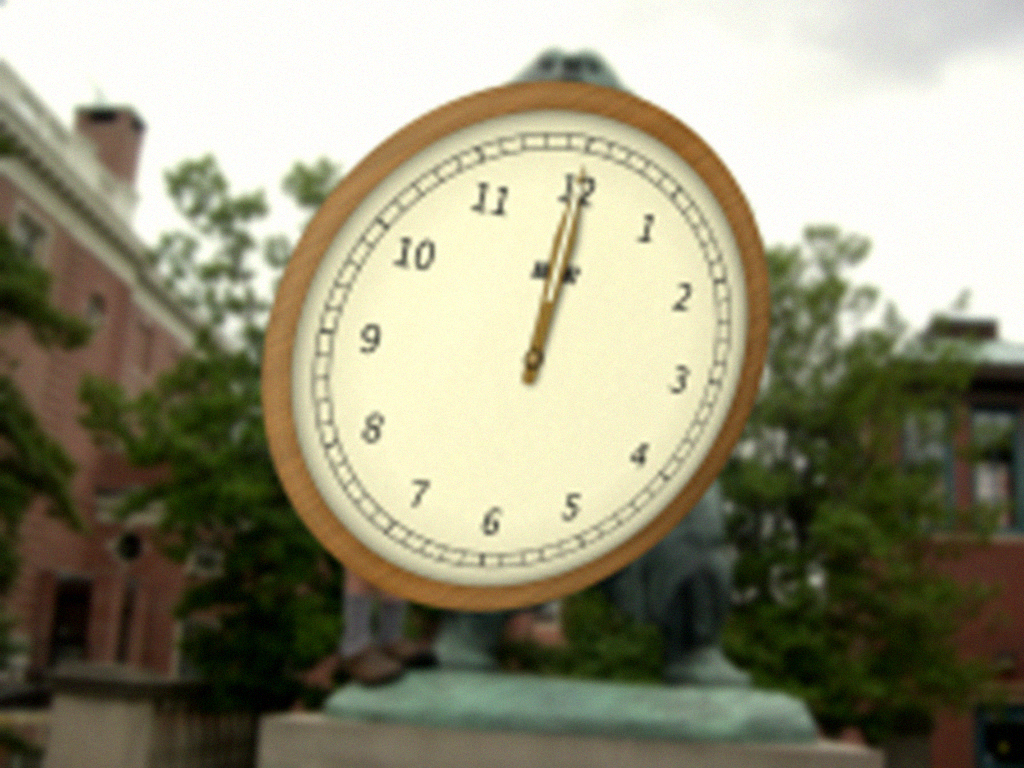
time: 12:00
